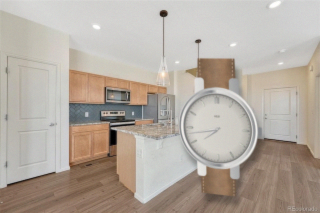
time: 7:43
